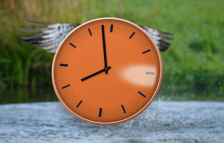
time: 7:58
